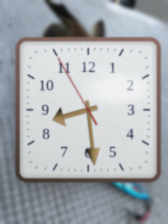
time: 8:28:55
